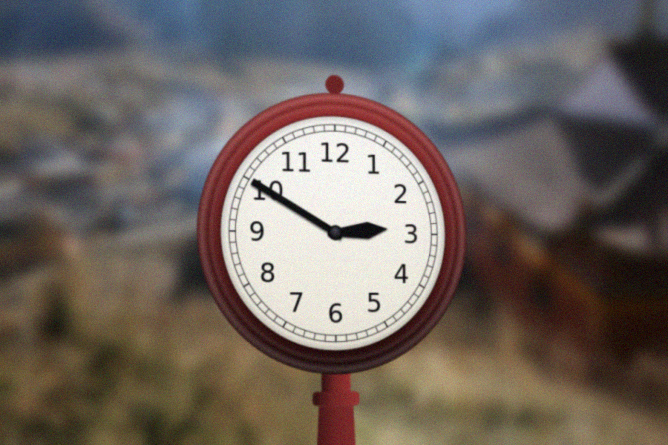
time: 2:50
